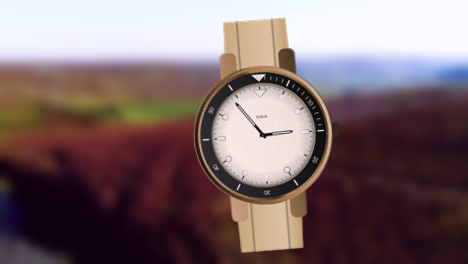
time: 2:54
